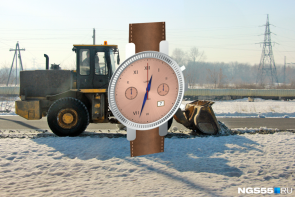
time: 12:33
